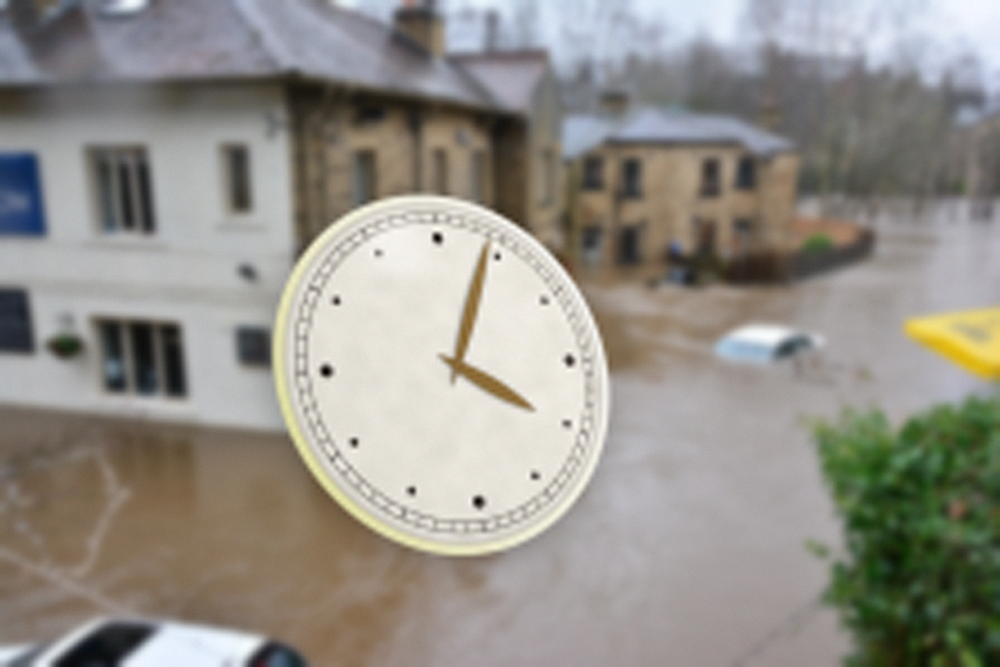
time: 4:04
